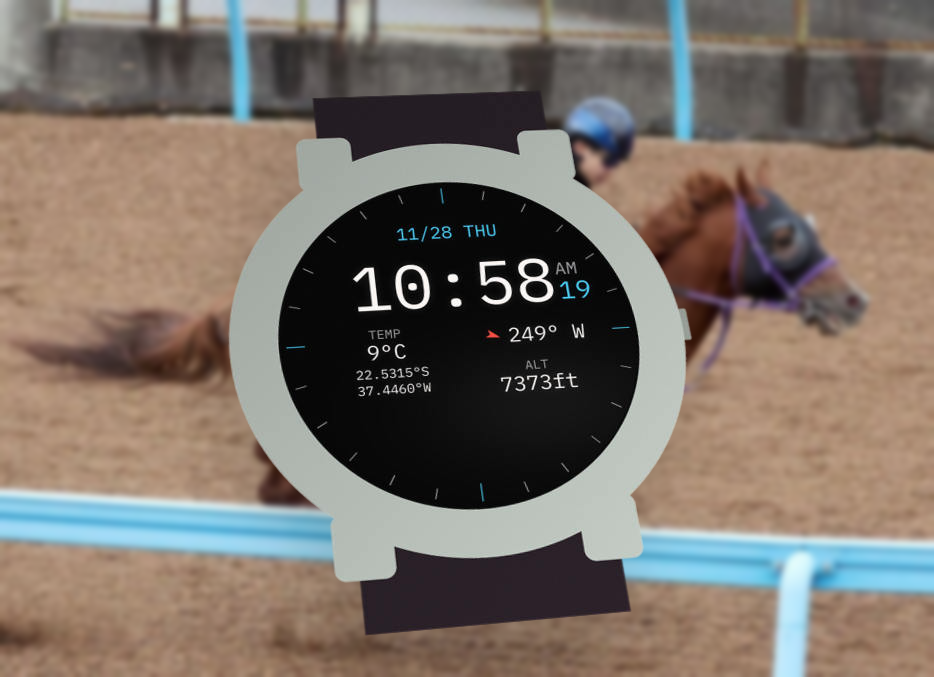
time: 10:58:19
